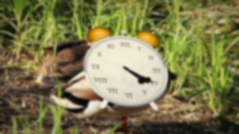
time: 4:20
